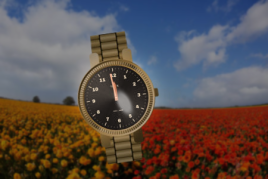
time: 11:59
